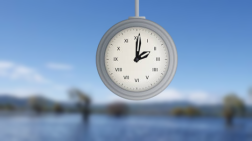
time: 2:01
